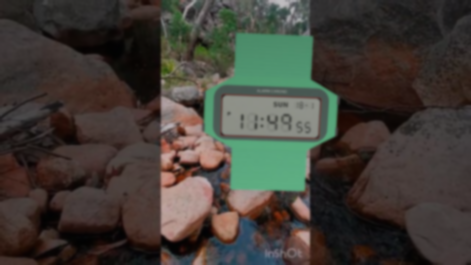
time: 11:49:55
